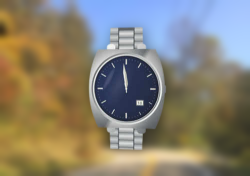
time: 11:59
